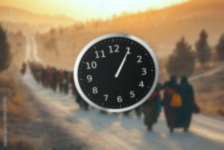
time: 1:05
